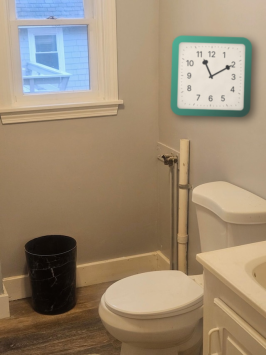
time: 11:10
